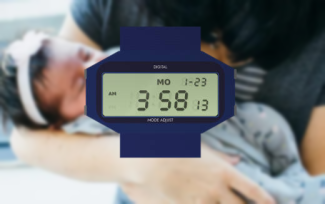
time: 3:58:13
